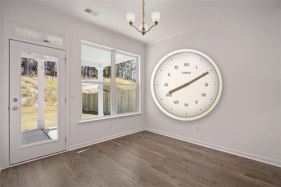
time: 8:10
